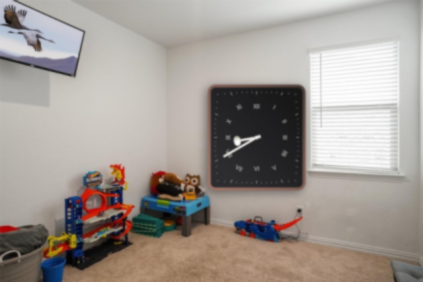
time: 8:40
